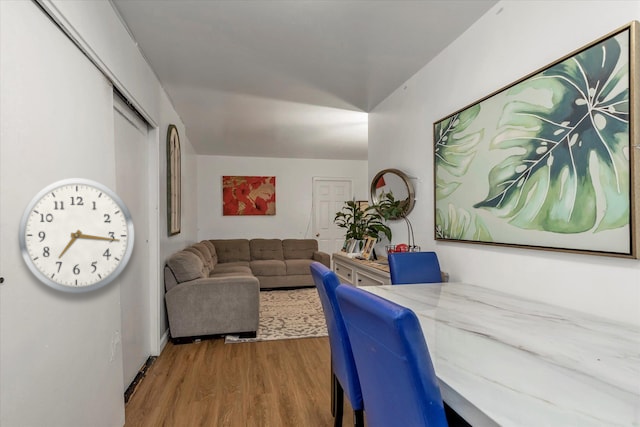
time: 7:16
